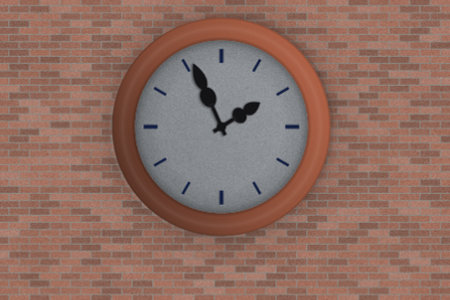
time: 1:56
